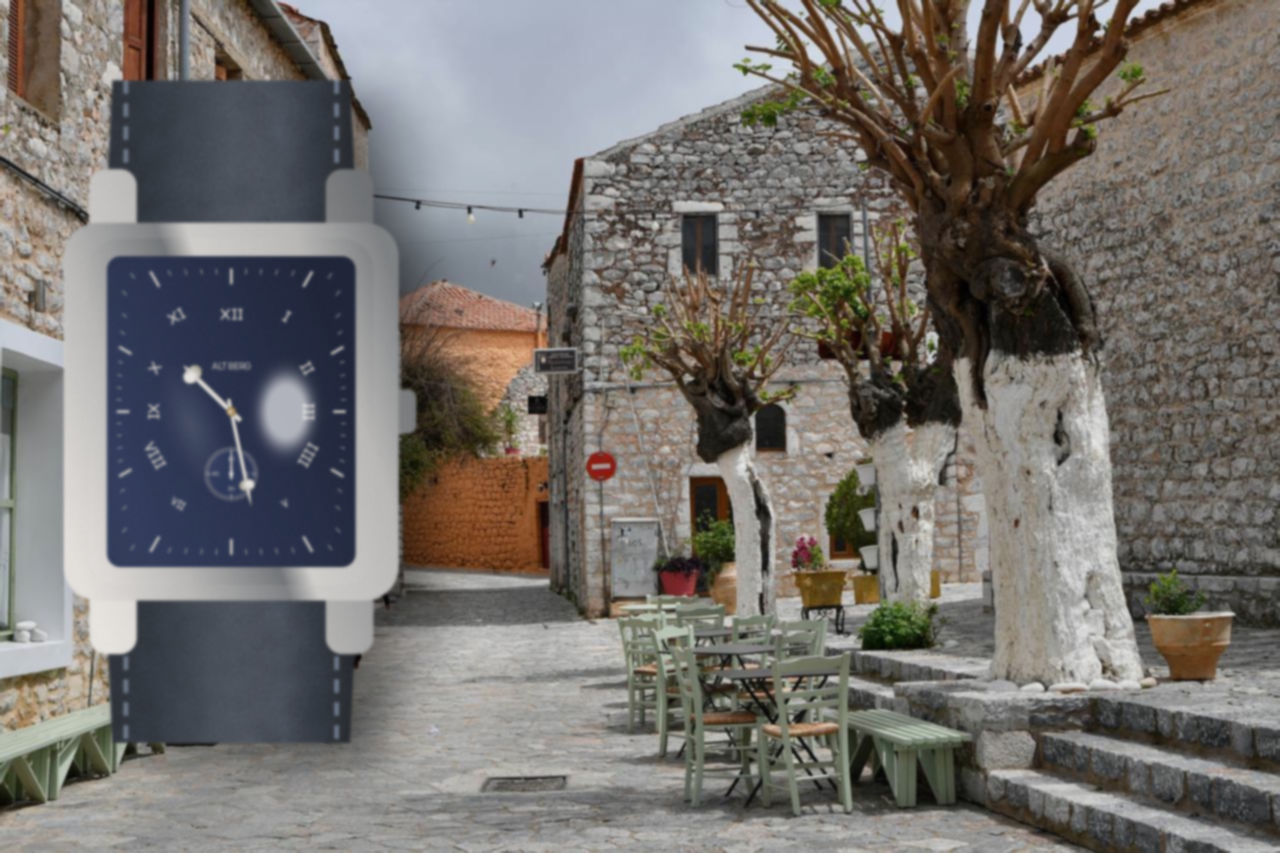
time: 10:28
